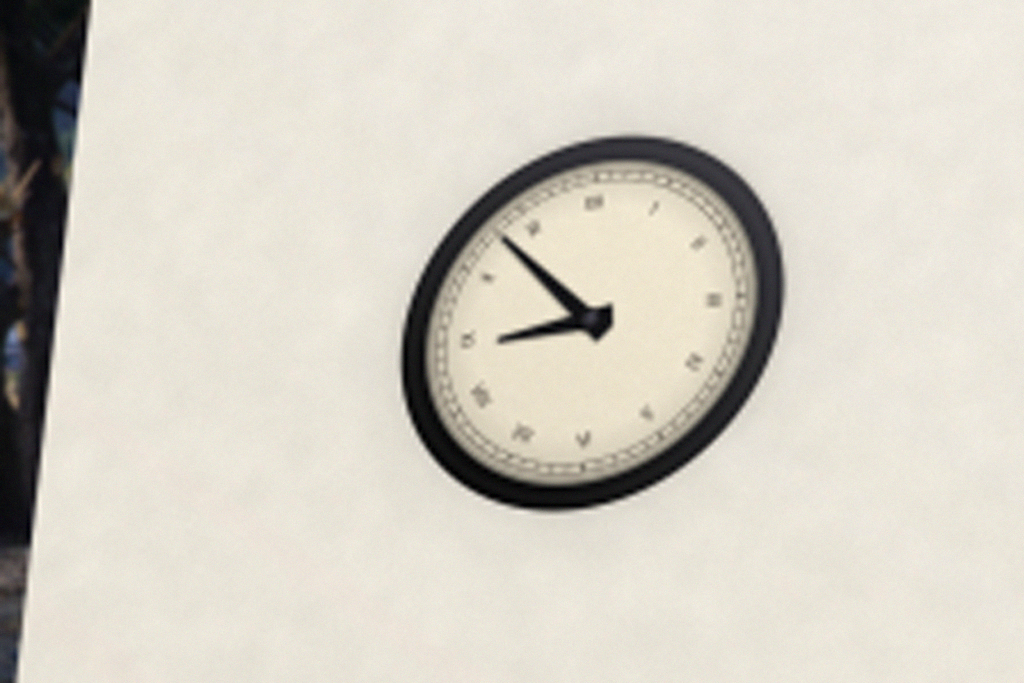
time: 8:53
